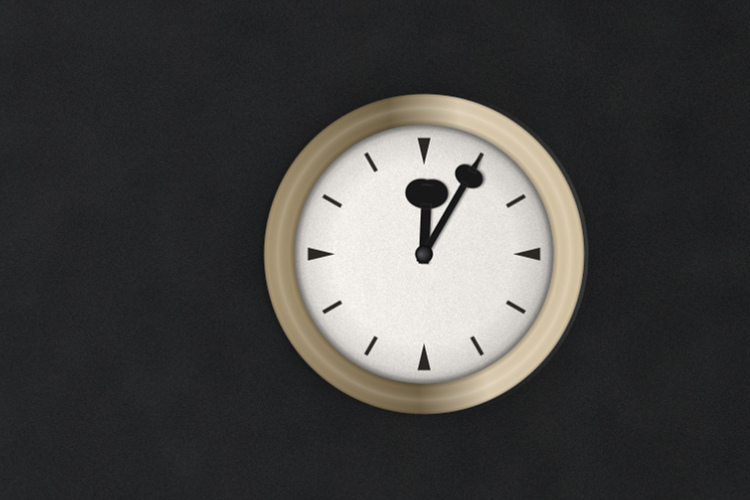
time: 12:05
